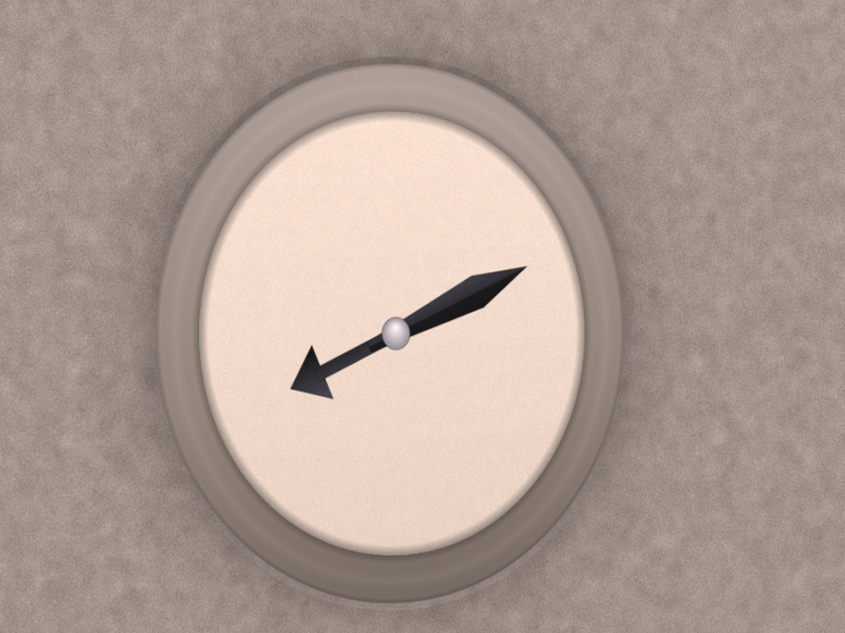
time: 8:11
